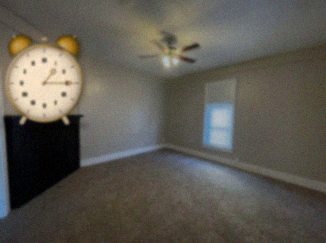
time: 1:15
